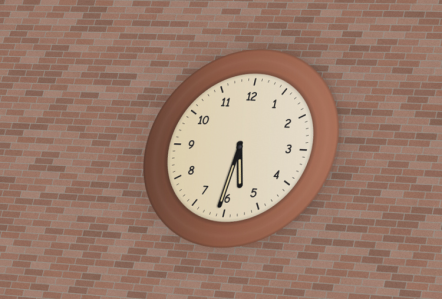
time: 5:31
